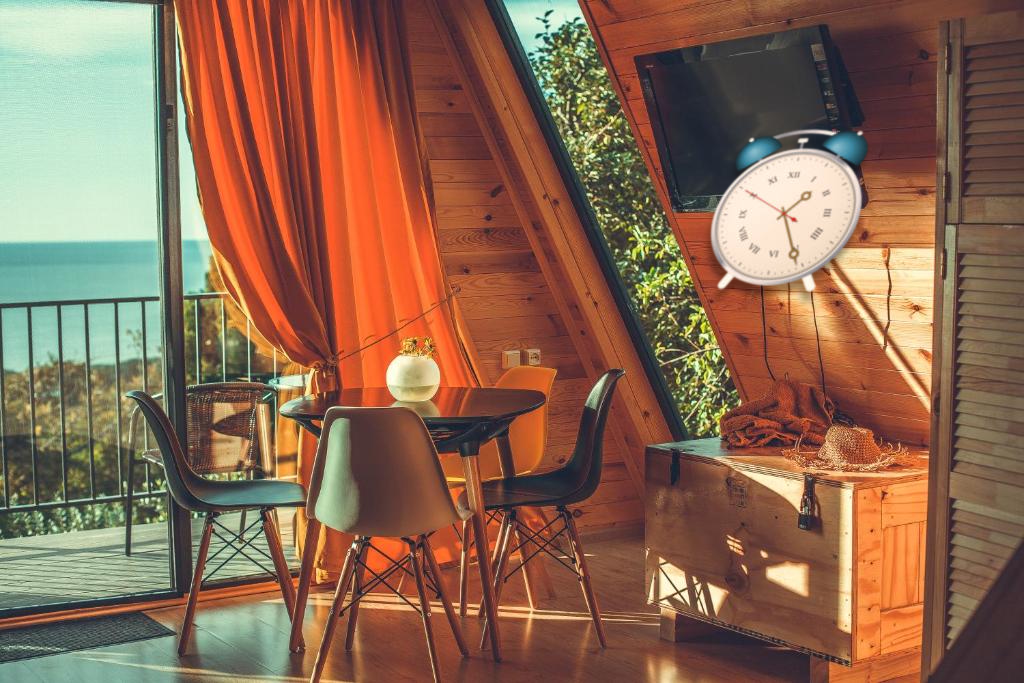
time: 1:25:50
